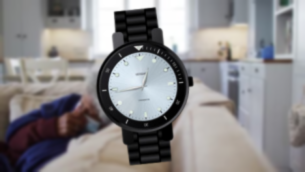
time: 12:44
